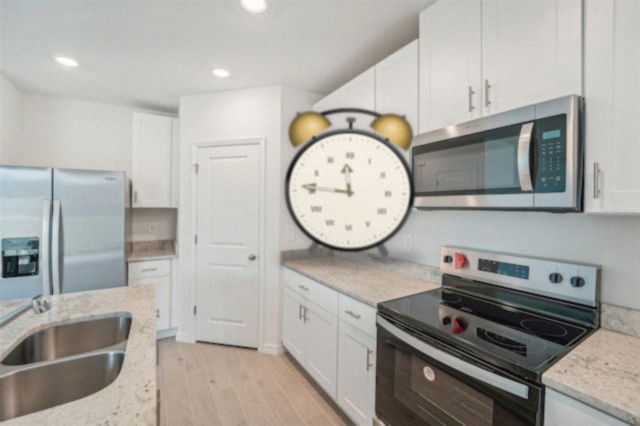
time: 11:46
